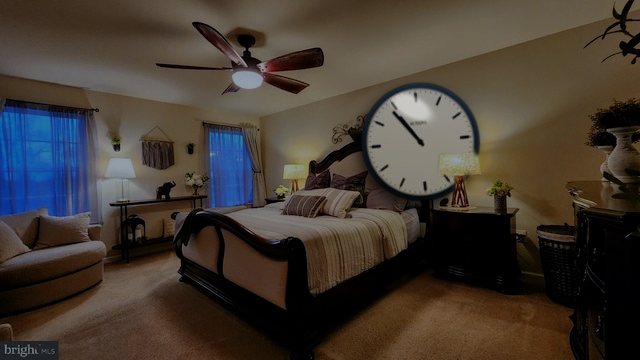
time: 10:54
